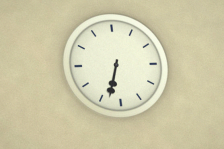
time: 6:33
